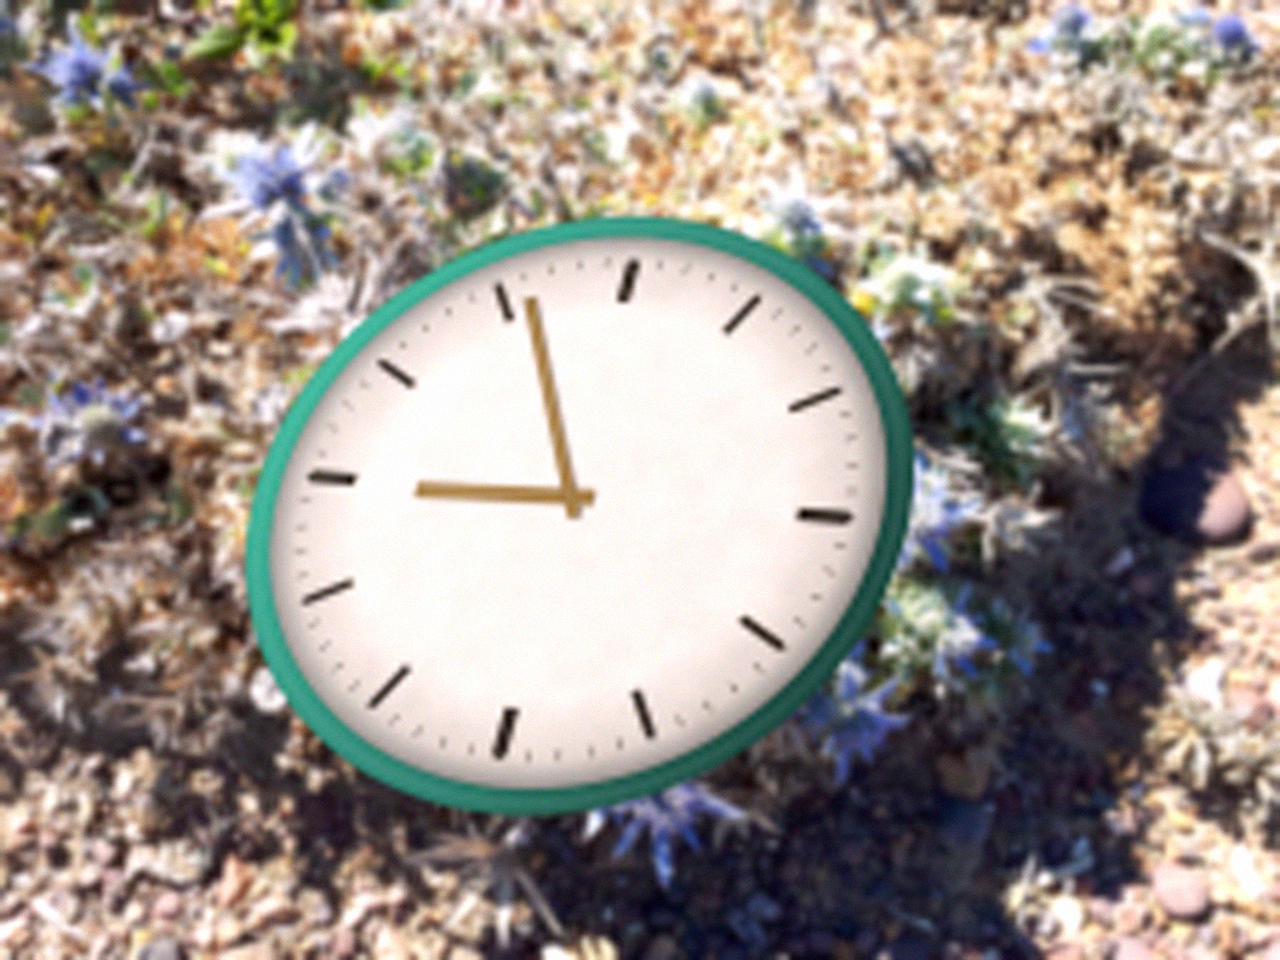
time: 8:56
